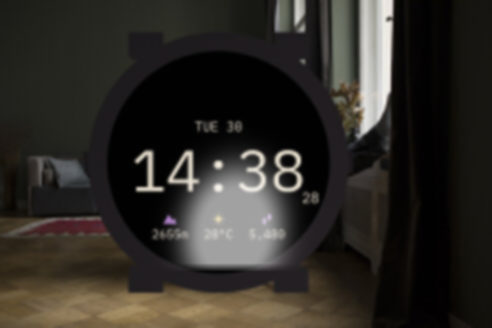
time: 14:38
